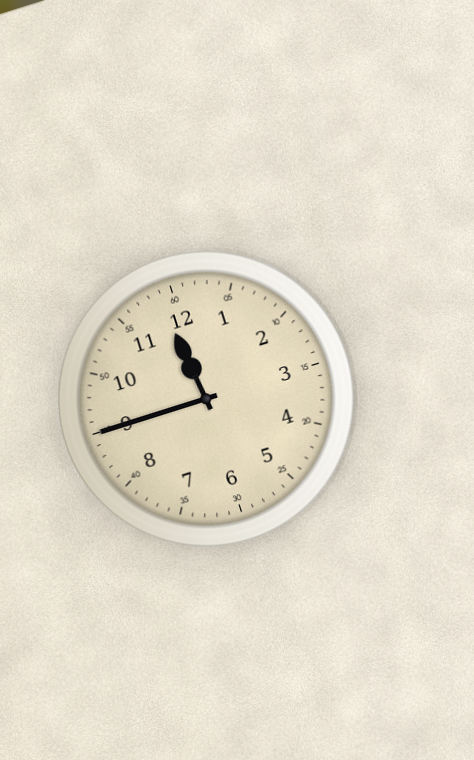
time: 11:45
